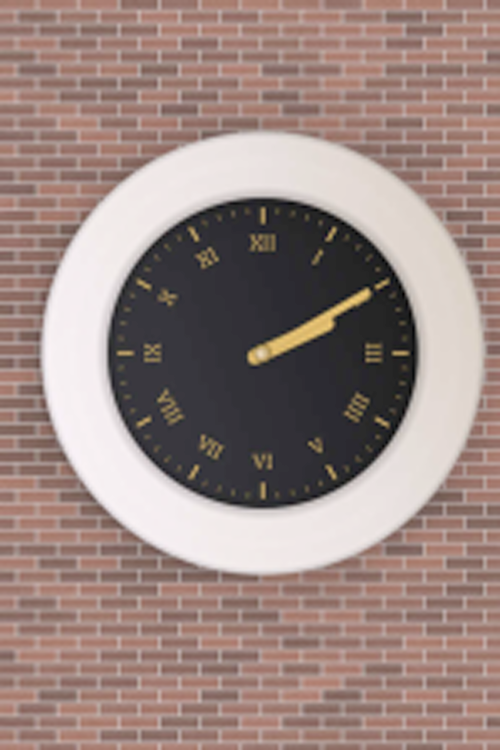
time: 2:10
